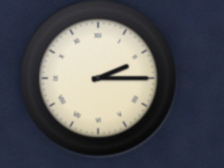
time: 2:15
